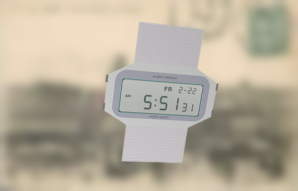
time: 5:51:31
